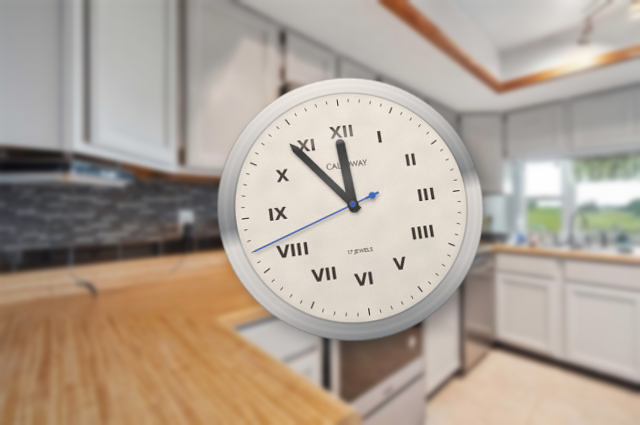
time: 11:53:42
